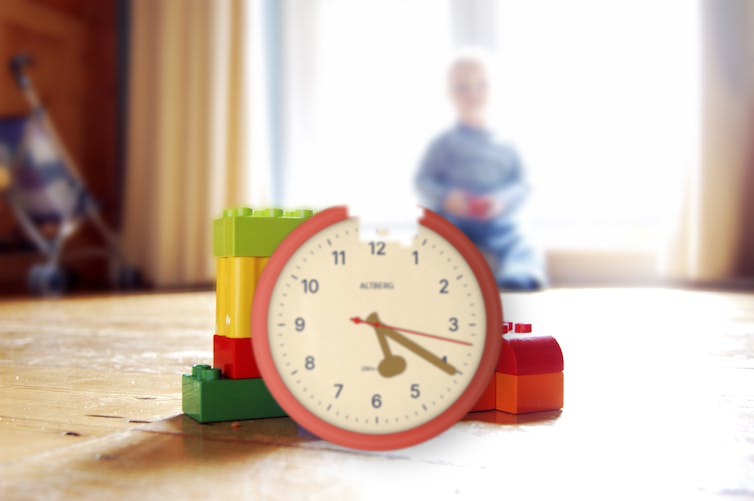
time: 5:20:17
